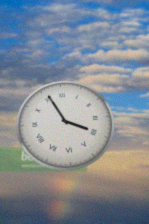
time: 3:56
